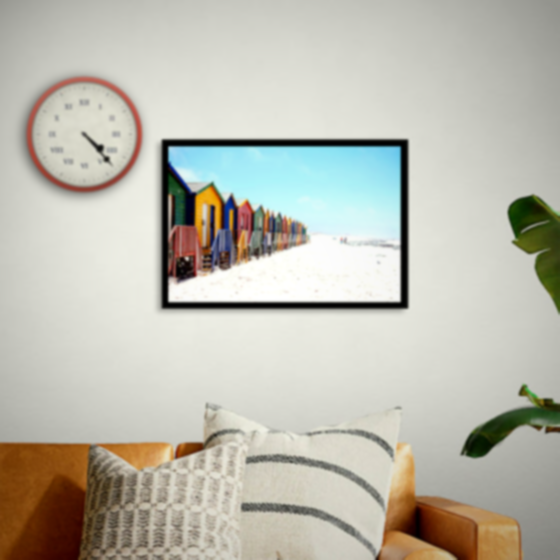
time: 4:23
